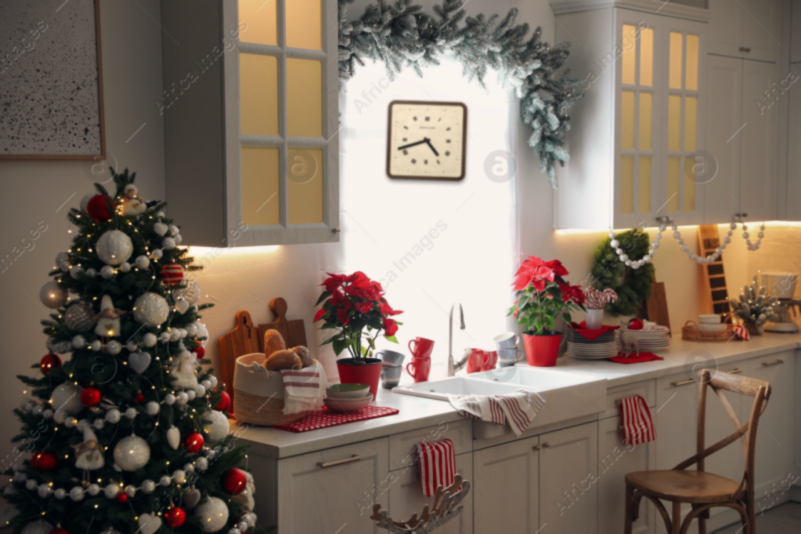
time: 4:42
